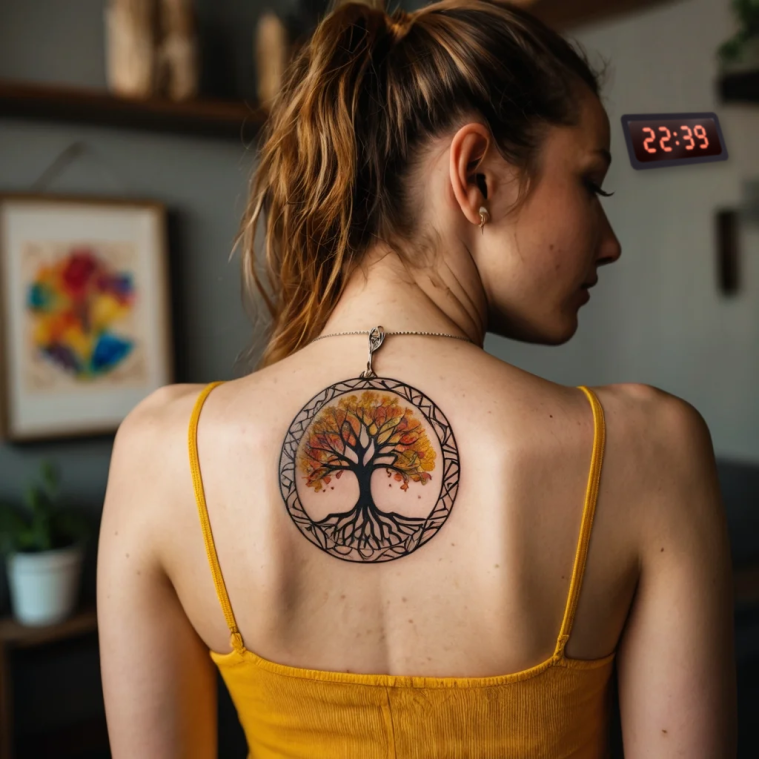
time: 22:39
